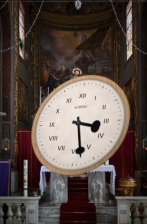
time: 3:28
